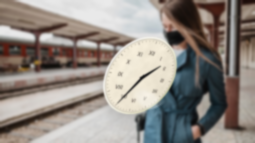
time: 1:35
